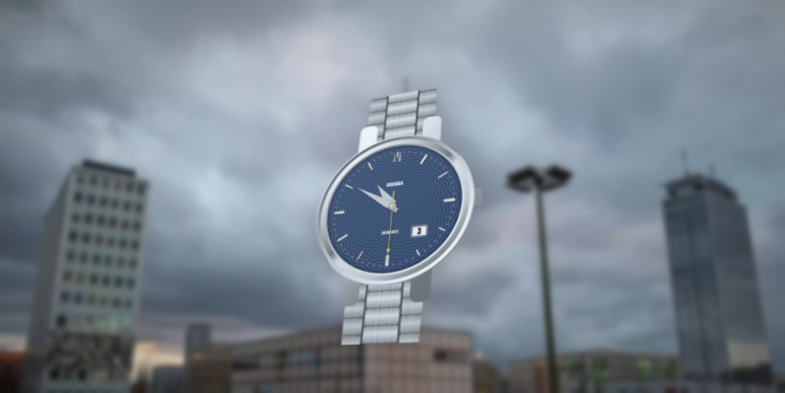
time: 10:50:30
